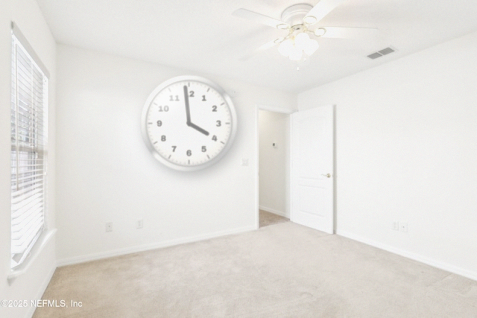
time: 3:59
